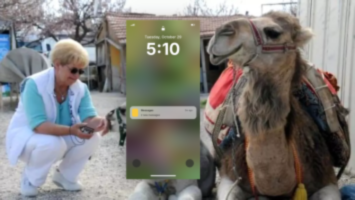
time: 5:10
